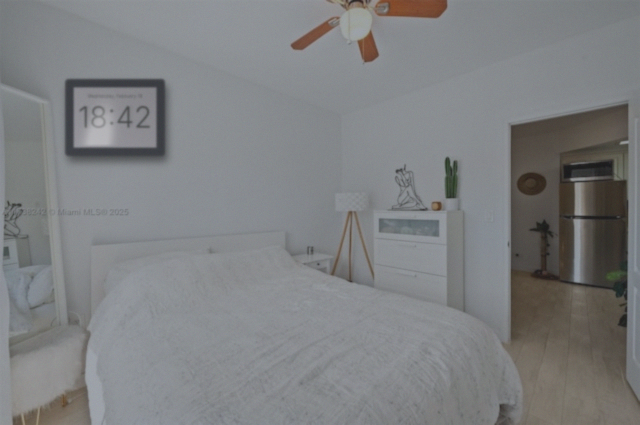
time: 18:42
